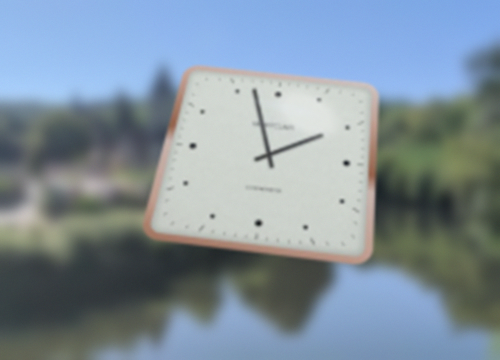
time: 1:57
